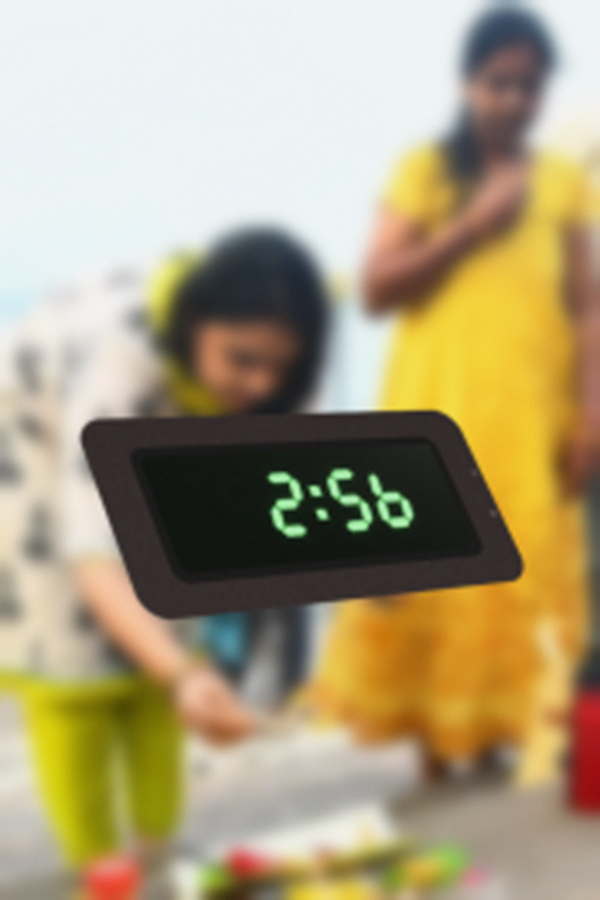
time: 2:56
